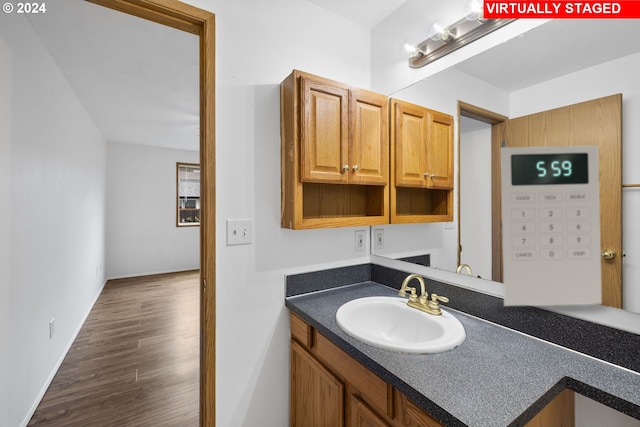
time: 5:59
